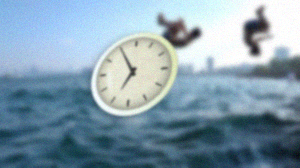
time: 6:55
